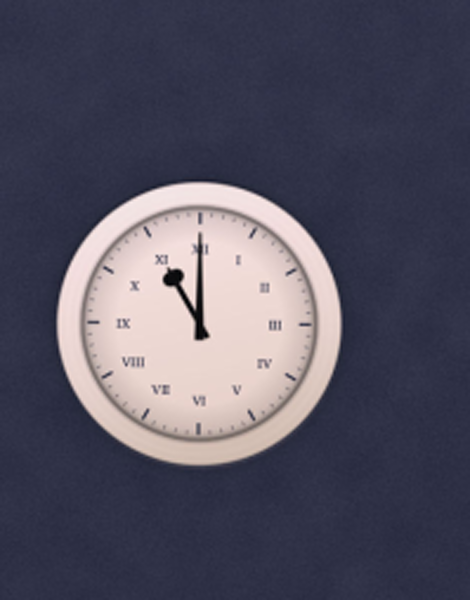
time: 11:00
